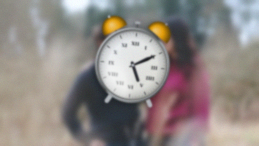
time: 5:10
